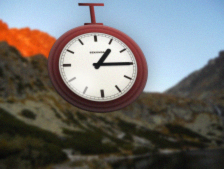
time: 1:15
